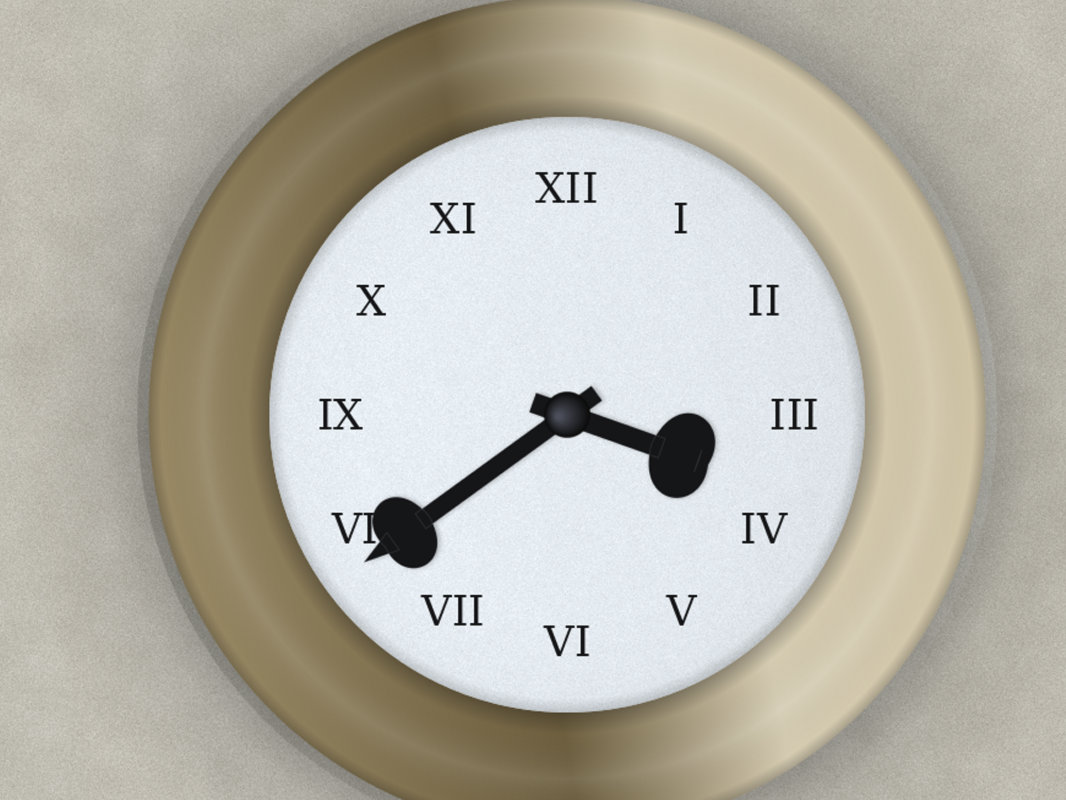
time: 3:39
